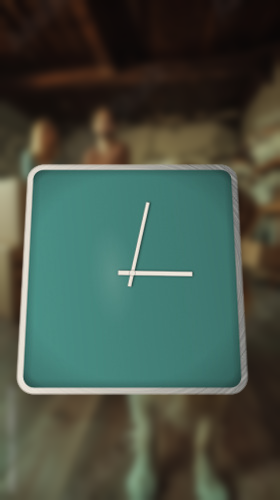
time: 3:02
